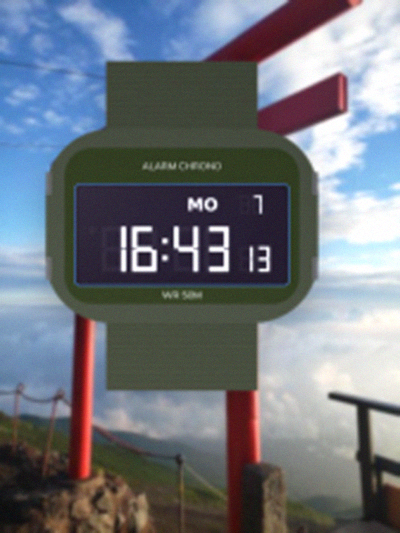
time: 16:43:13
